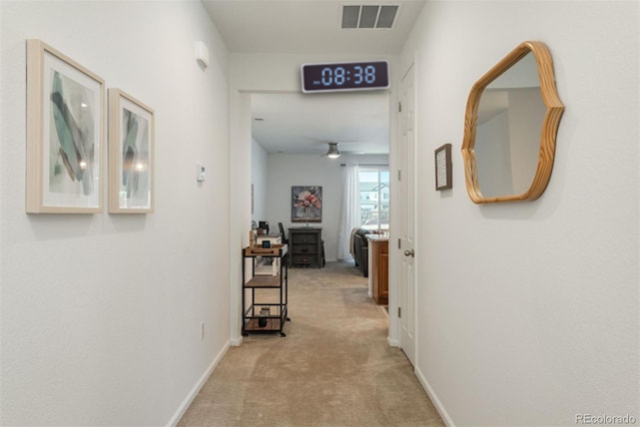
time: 8:38
